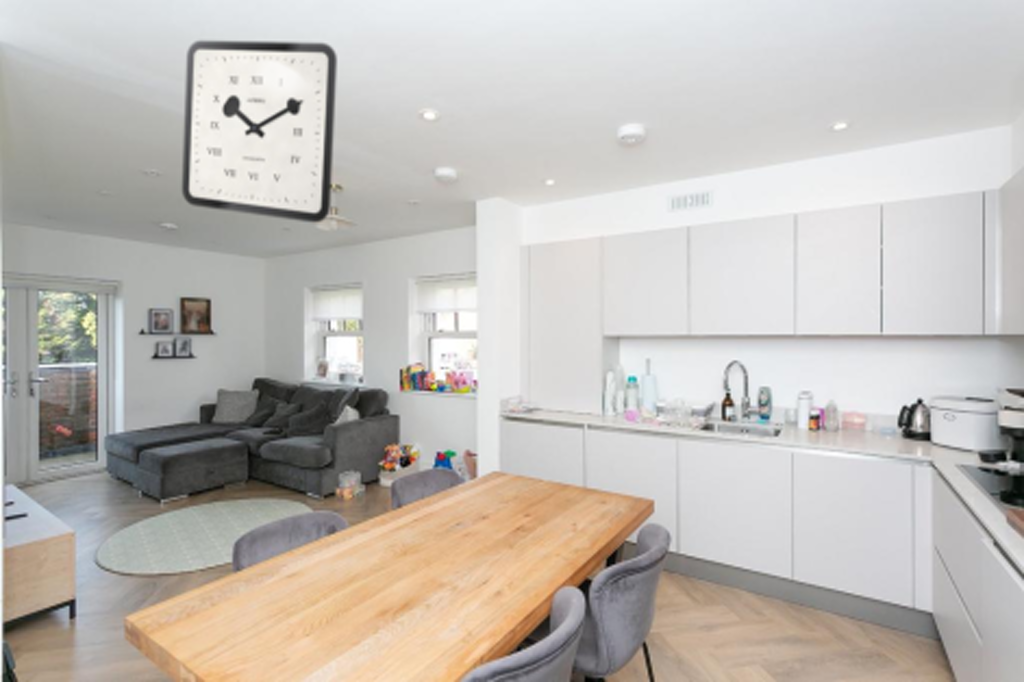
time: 10:10
